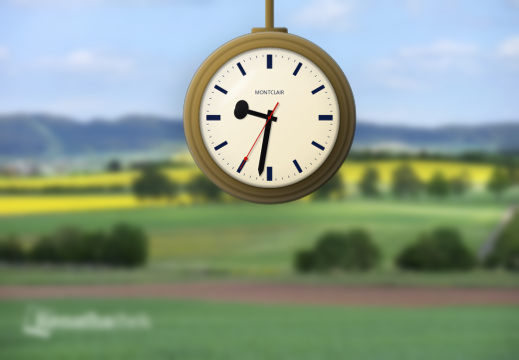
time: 9:31:35
